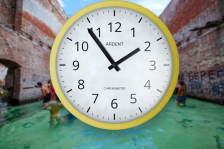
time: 1:54
